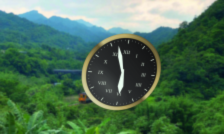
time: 5:57
